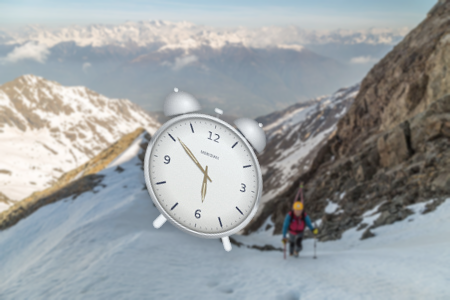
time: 5:51
